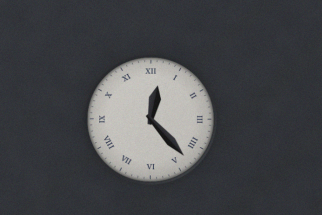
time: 12:23
